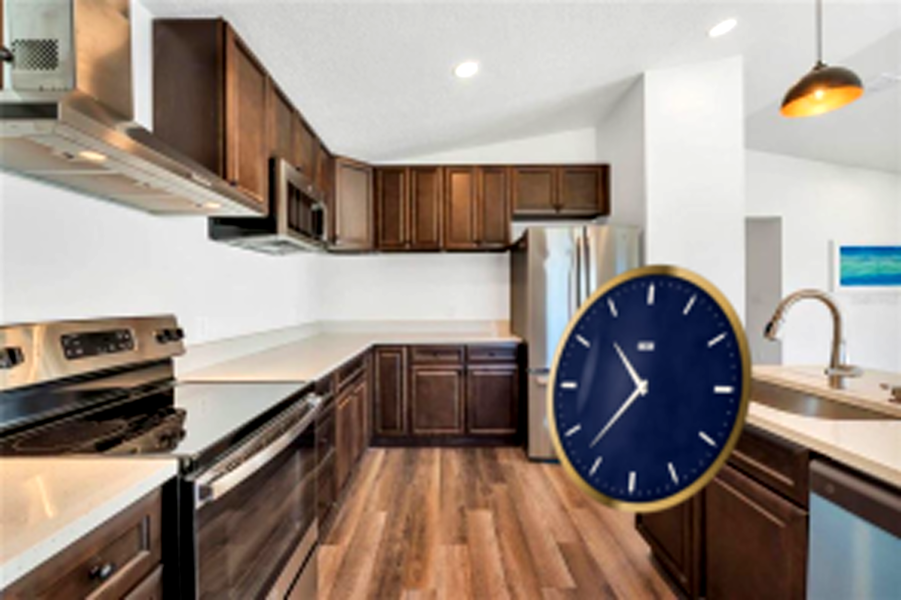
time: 10:37
